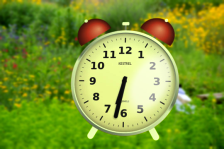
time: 6:32
